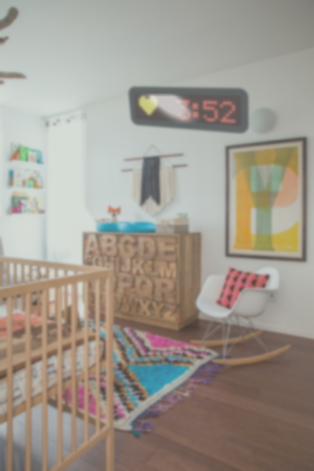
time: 3:52
